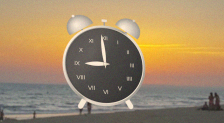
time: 8:59
